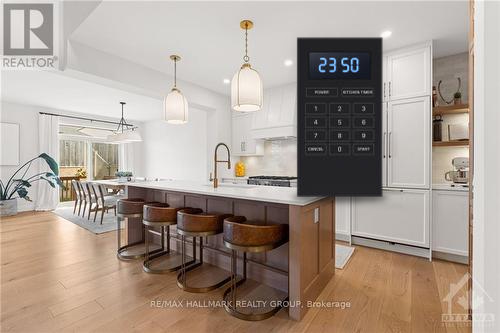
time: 23:50
